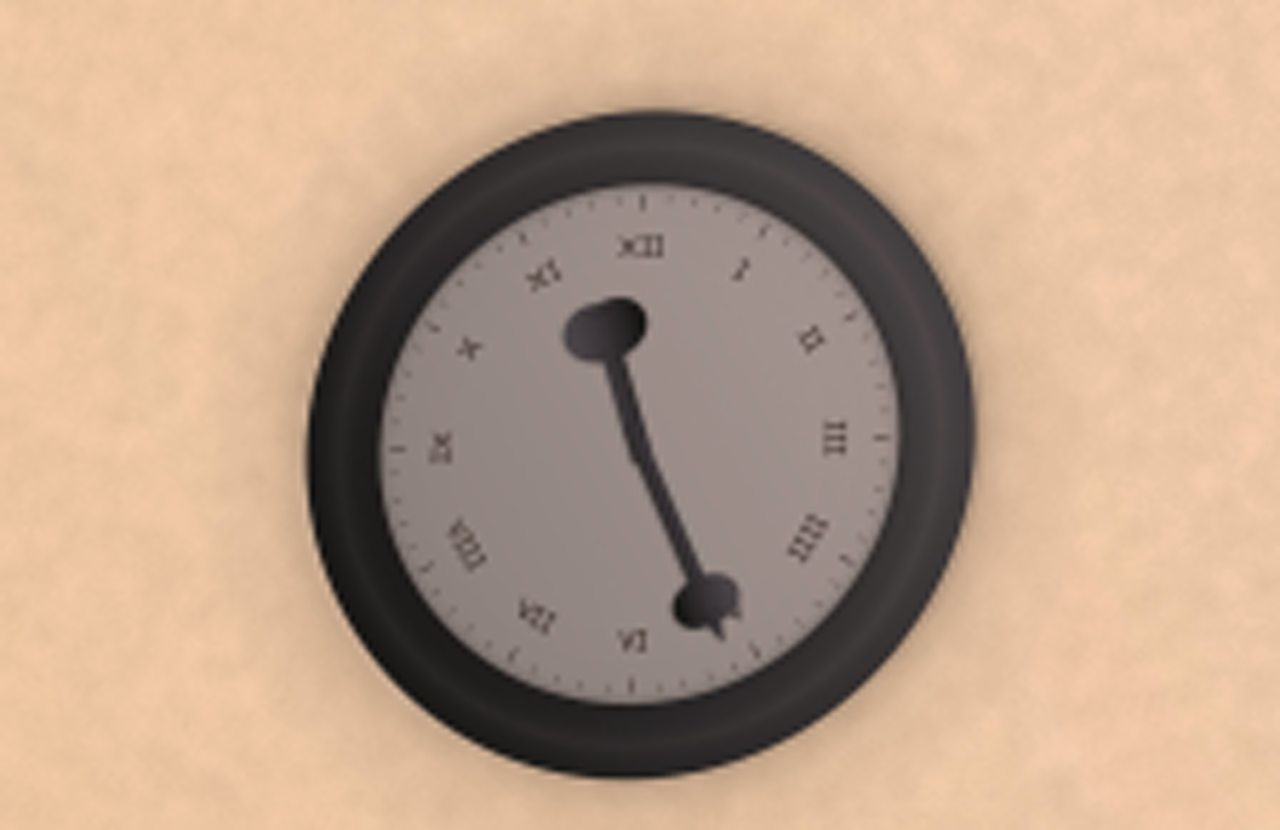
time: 11:26
